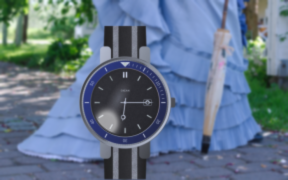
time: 6:15
